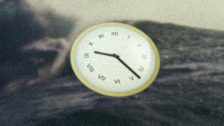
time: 9:23
